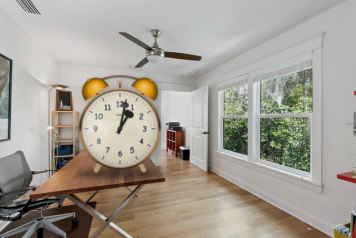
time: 1:02
